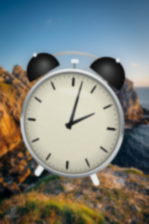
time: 2:02
